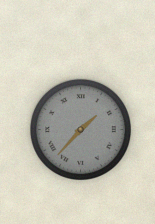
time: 1:37
